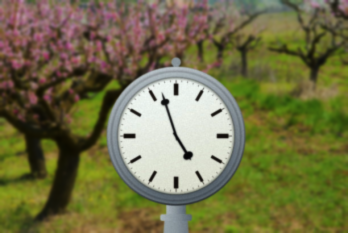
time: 4:57
